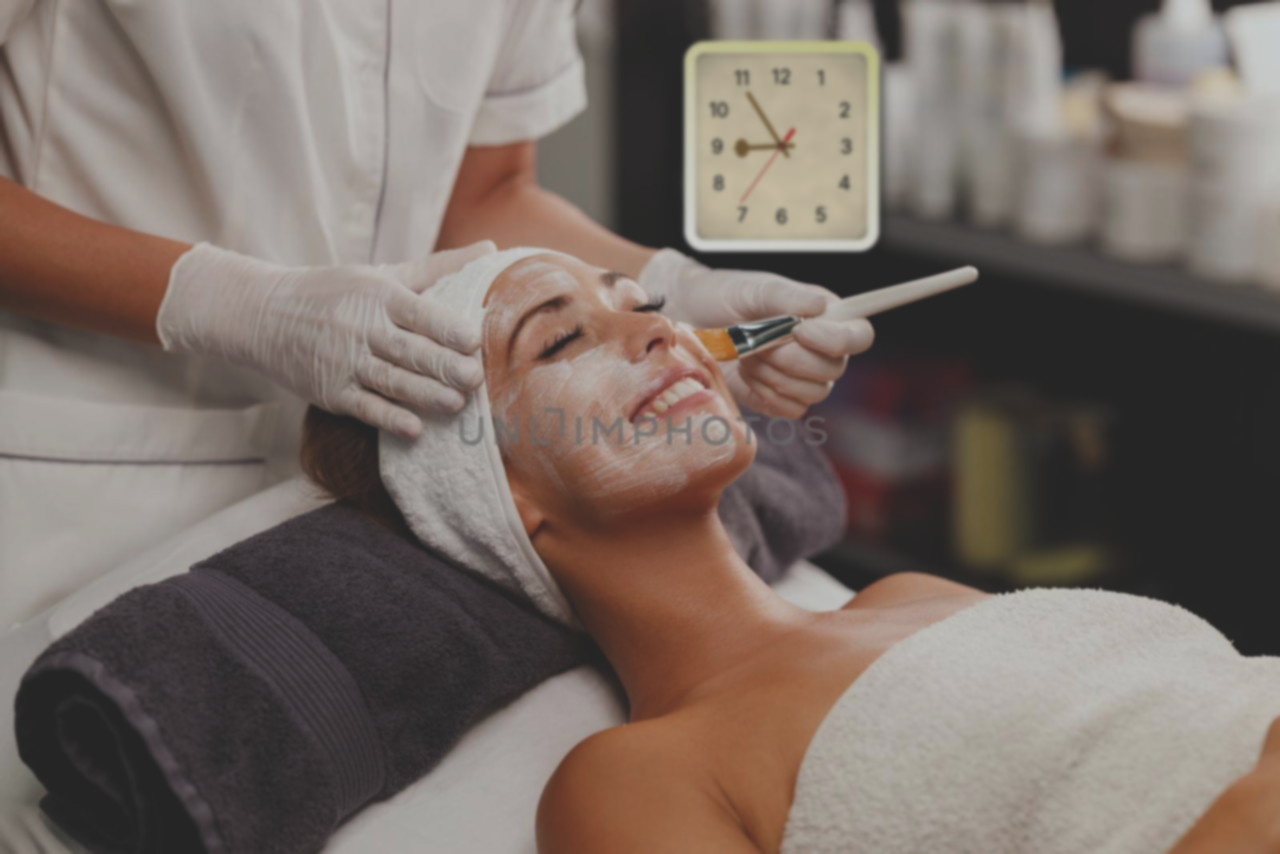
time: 8:54:36
